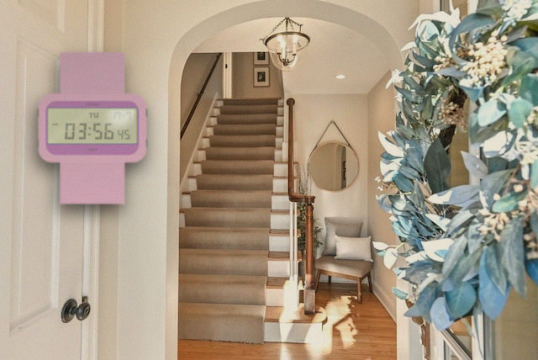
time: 3:56:45
